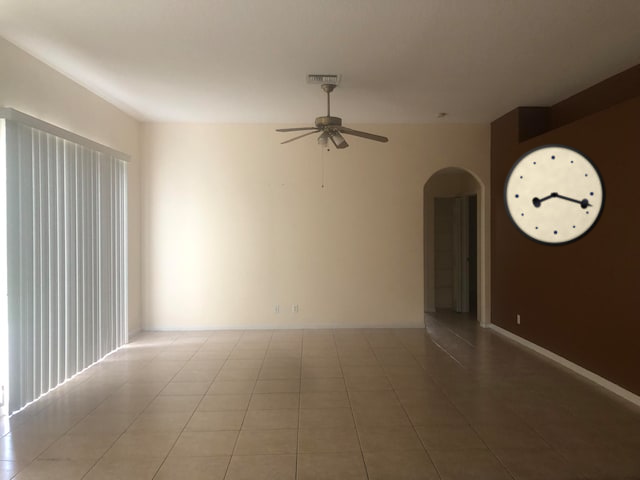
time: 8:18
